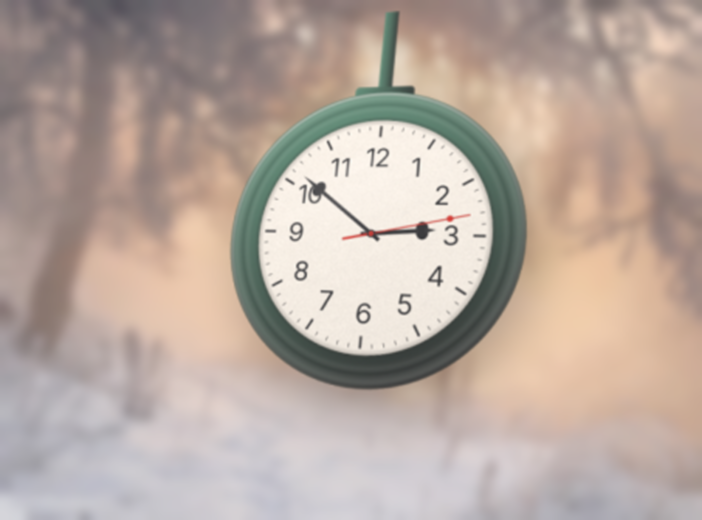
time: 2:51:13
